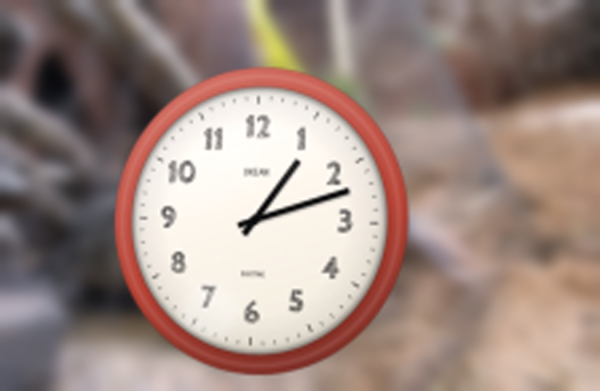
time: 1:12
